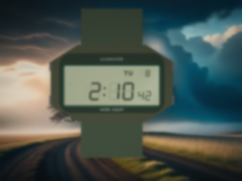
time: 2:10
